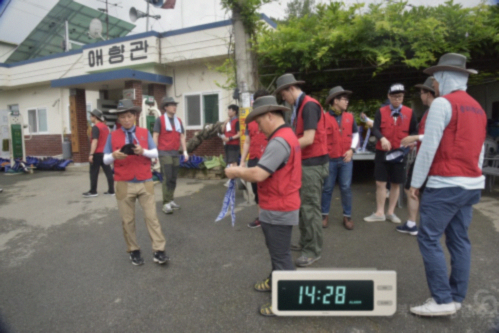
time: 14:28
